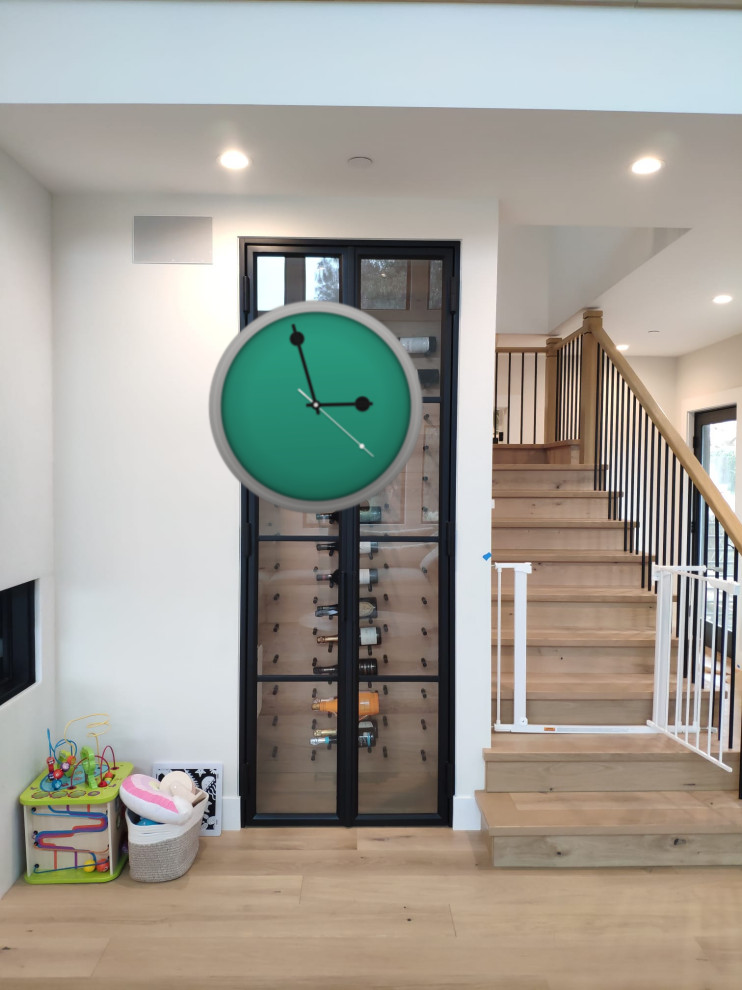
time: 2:57:22
